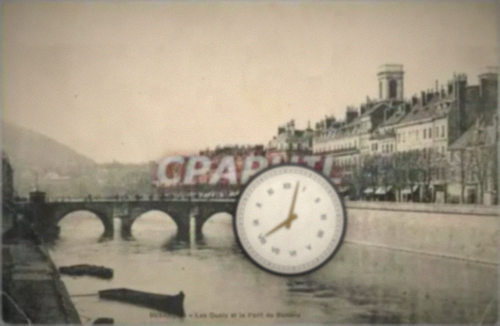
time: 8:03
